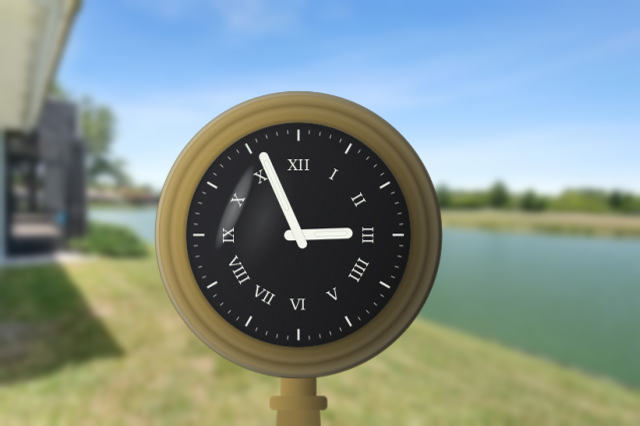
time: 2:56
